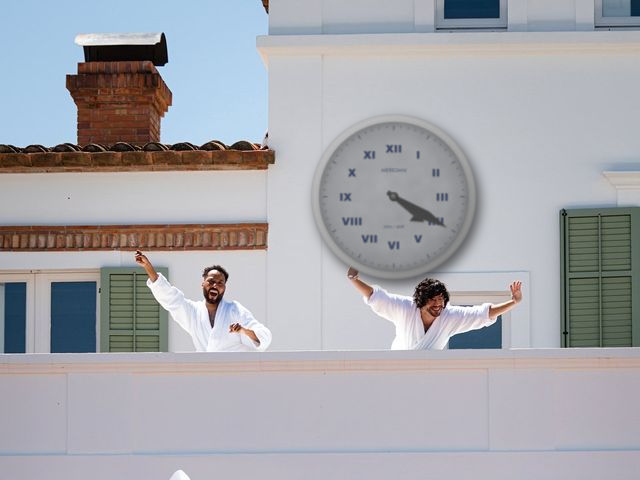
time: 4:20
